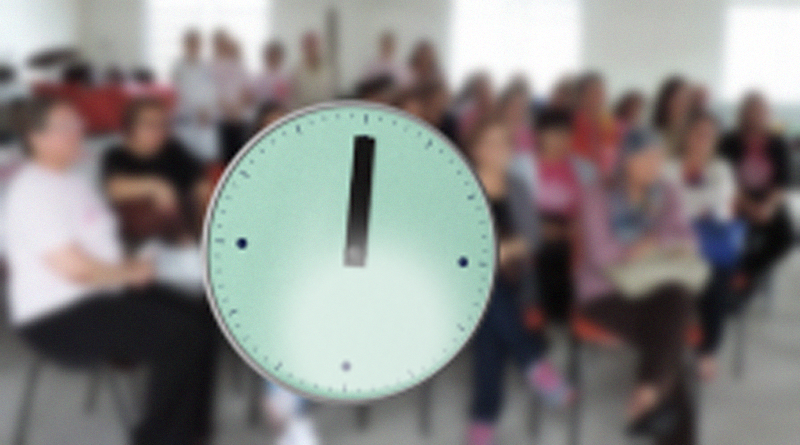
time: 12:00
